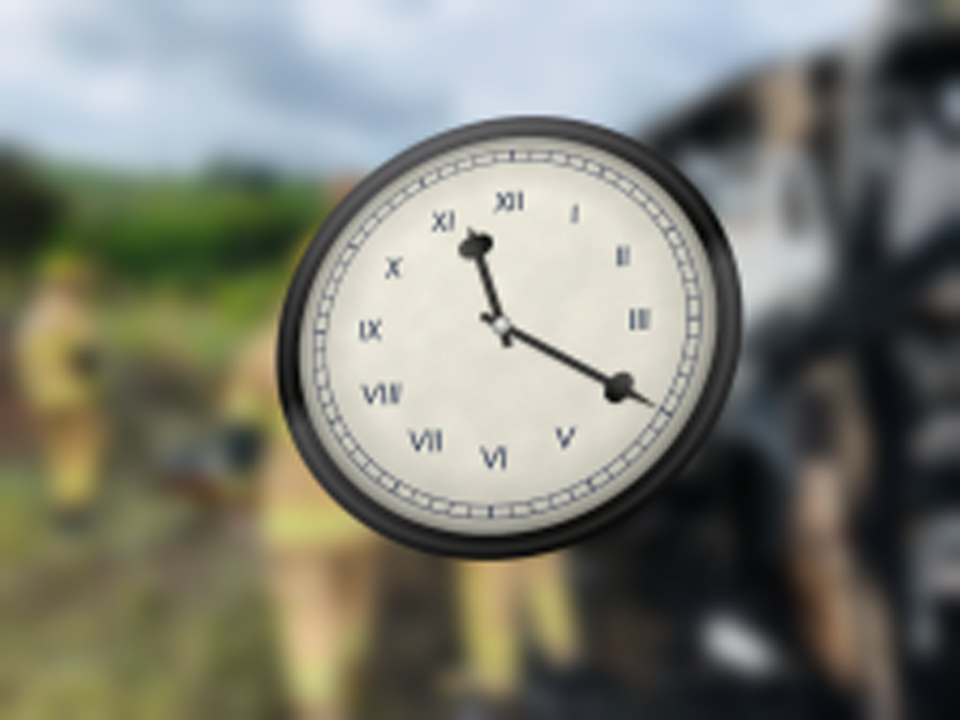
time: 11:20
